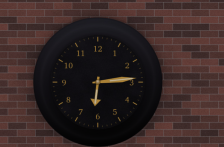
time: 6:14
